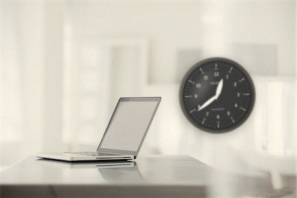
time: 12:39
